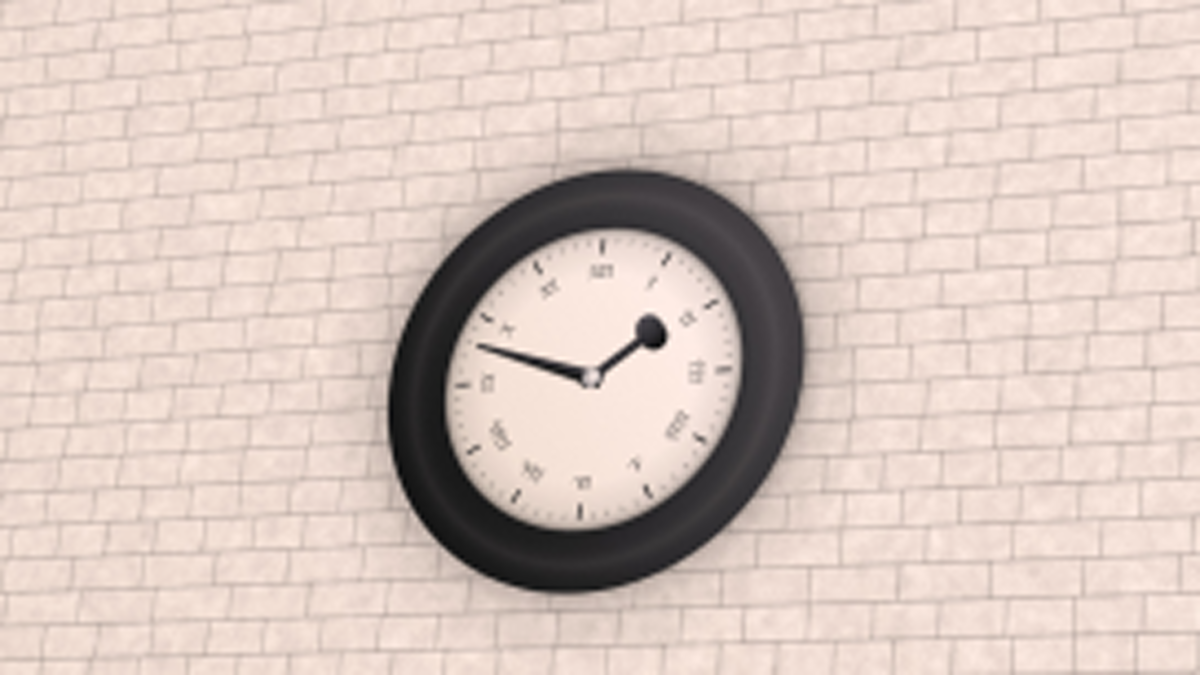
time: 1:48
